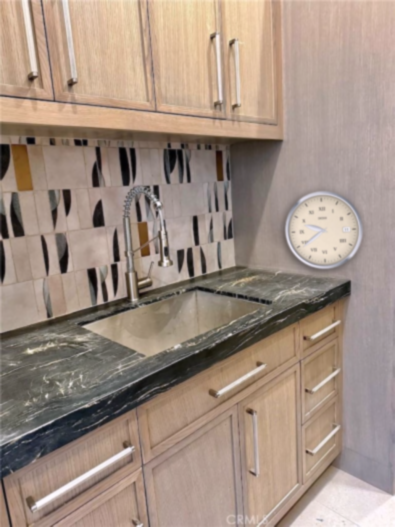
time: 9:39
